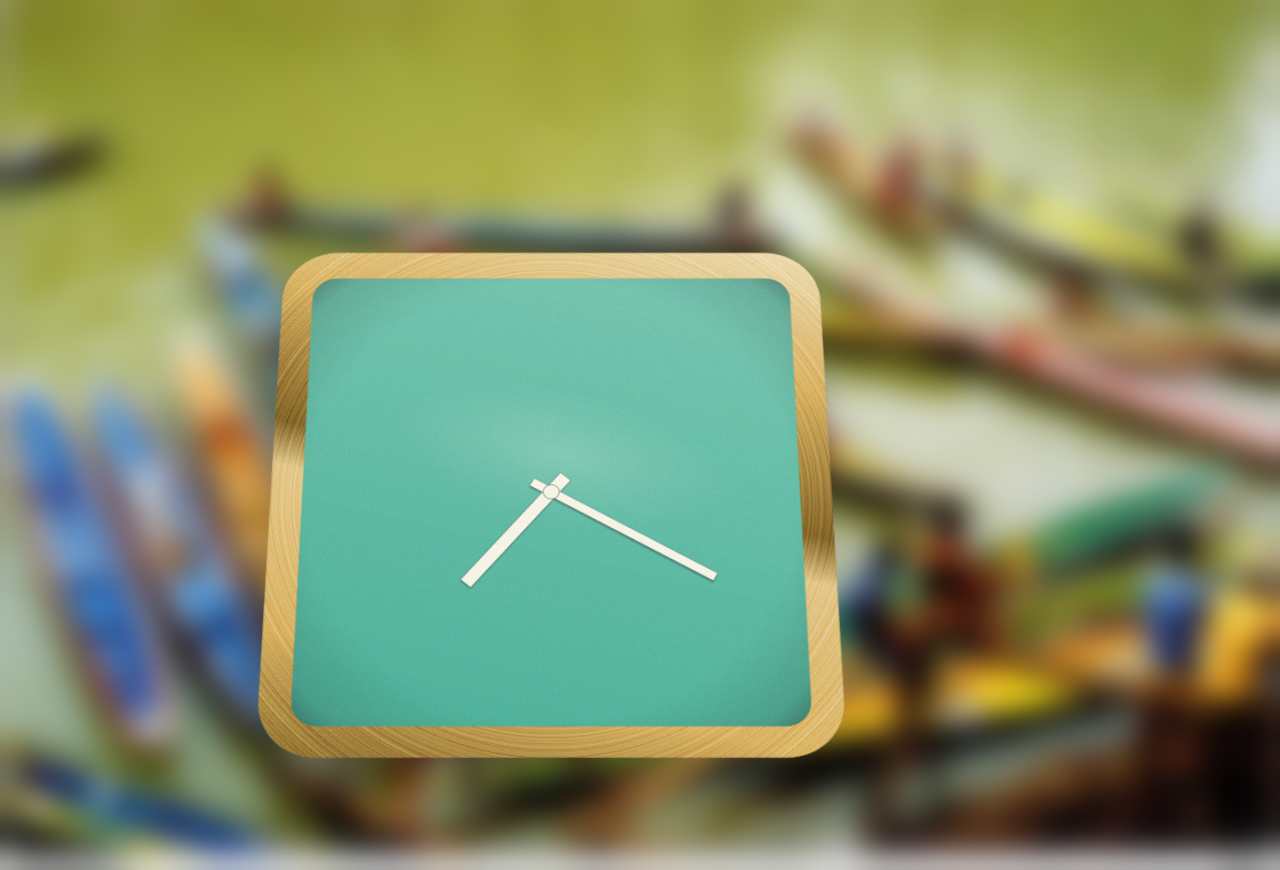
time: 7:20
